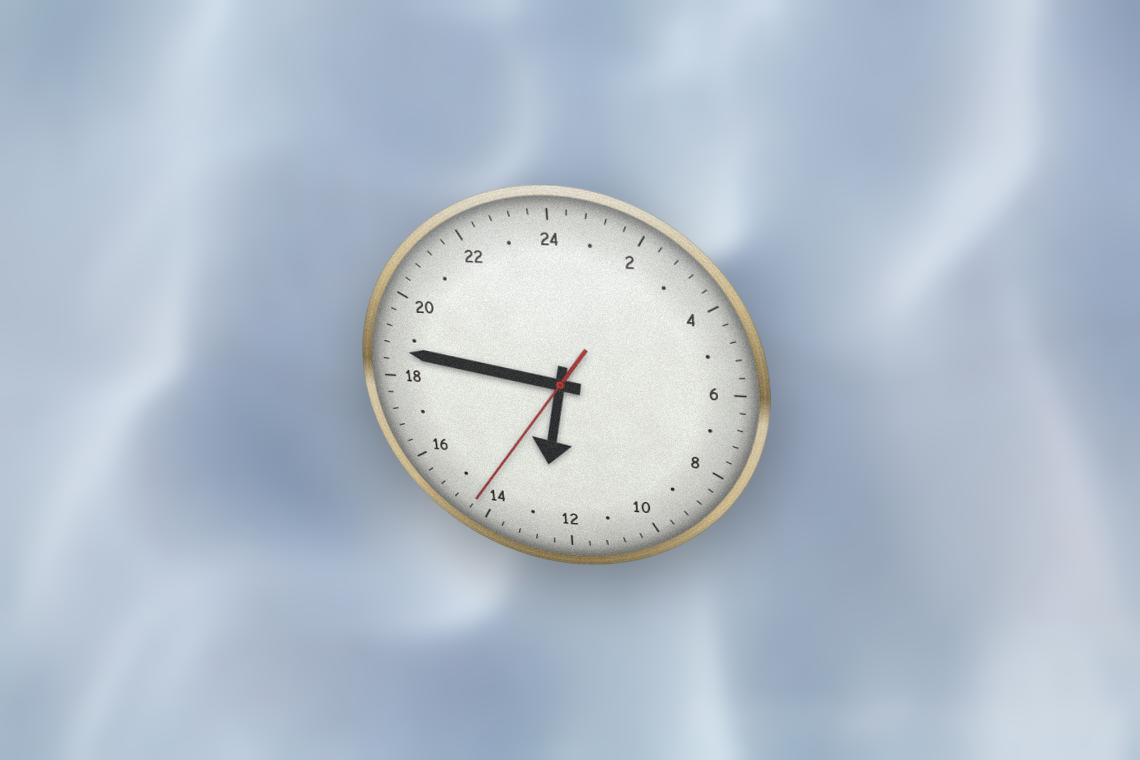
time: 12:46:36
